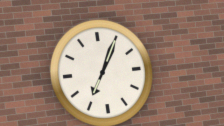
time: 7:05
